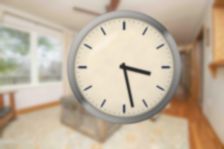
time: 3:28
